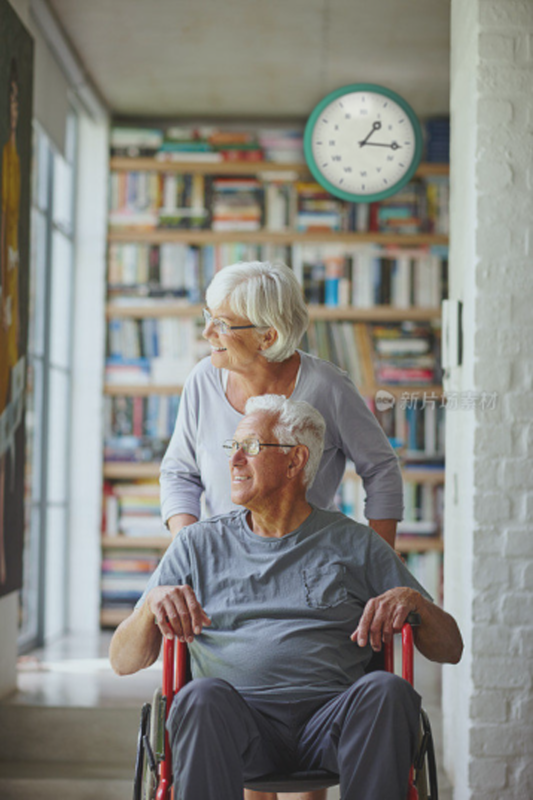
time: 1:16
